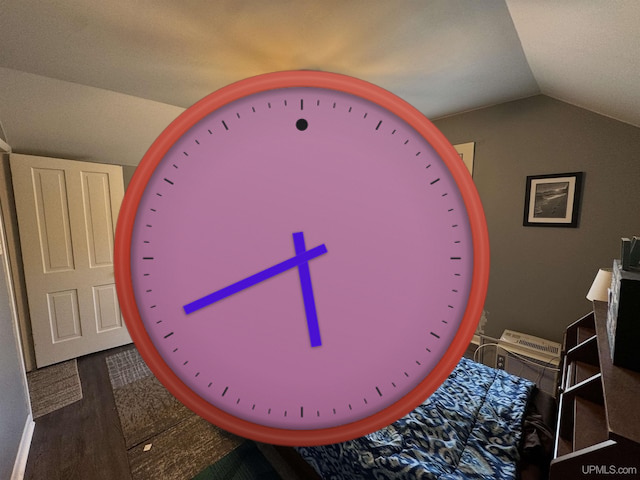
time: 5:41
